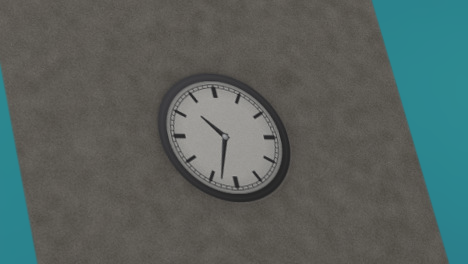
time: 10:33
